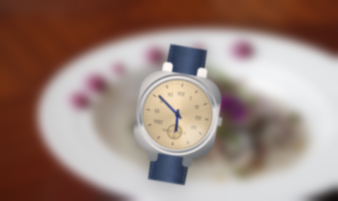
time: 5:51
